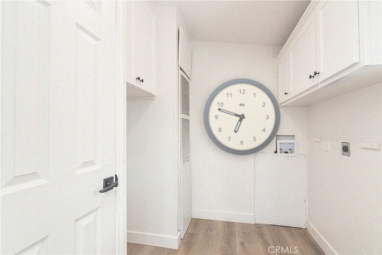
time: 6:48
